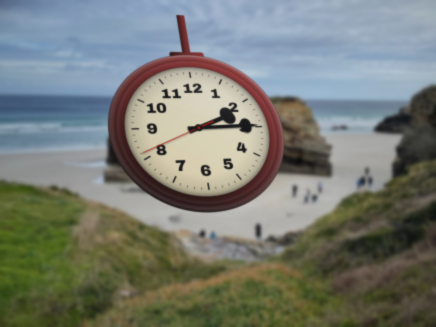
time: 2:14:41
